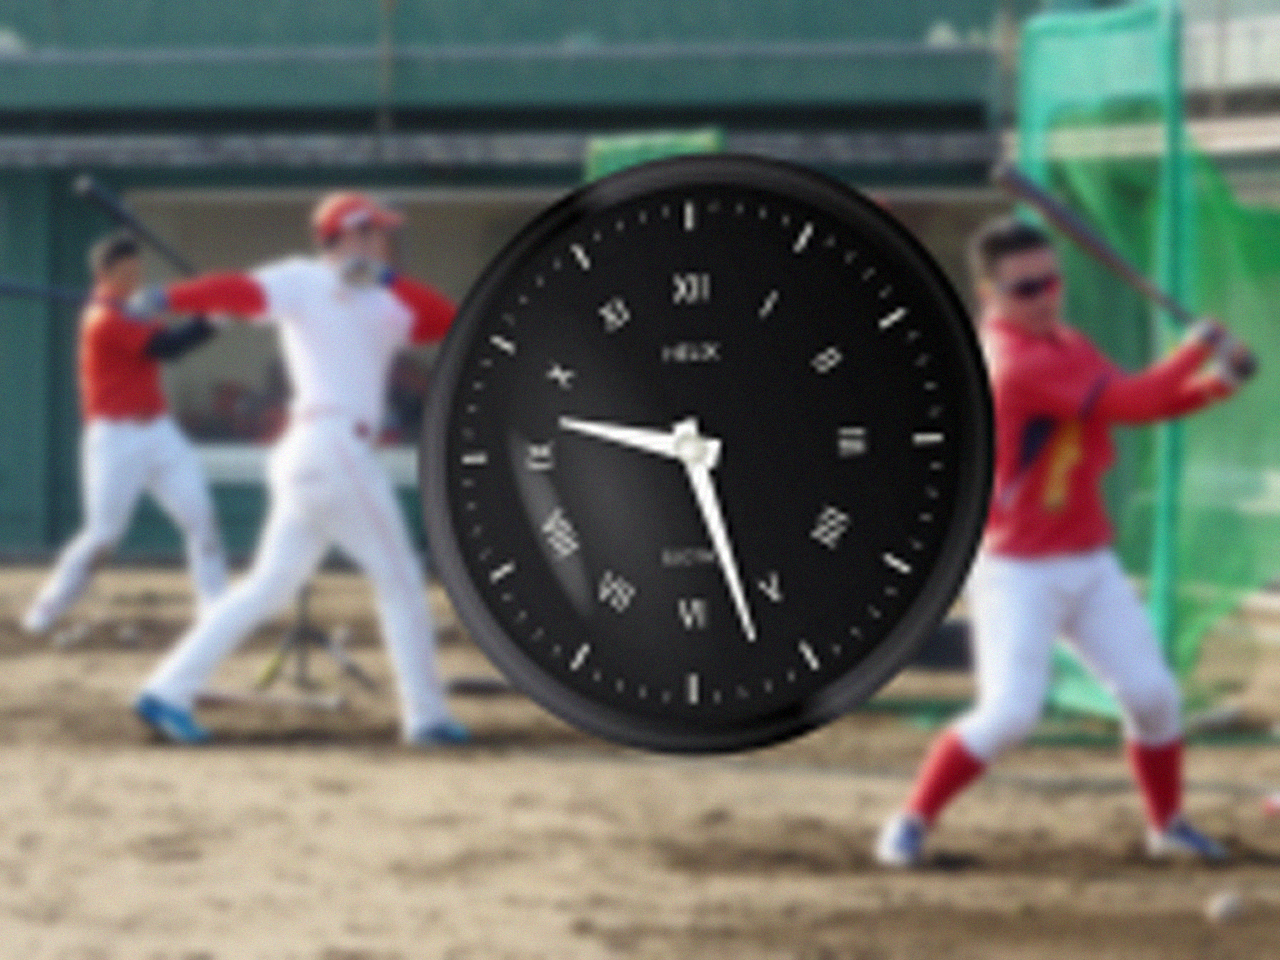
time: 9:27
